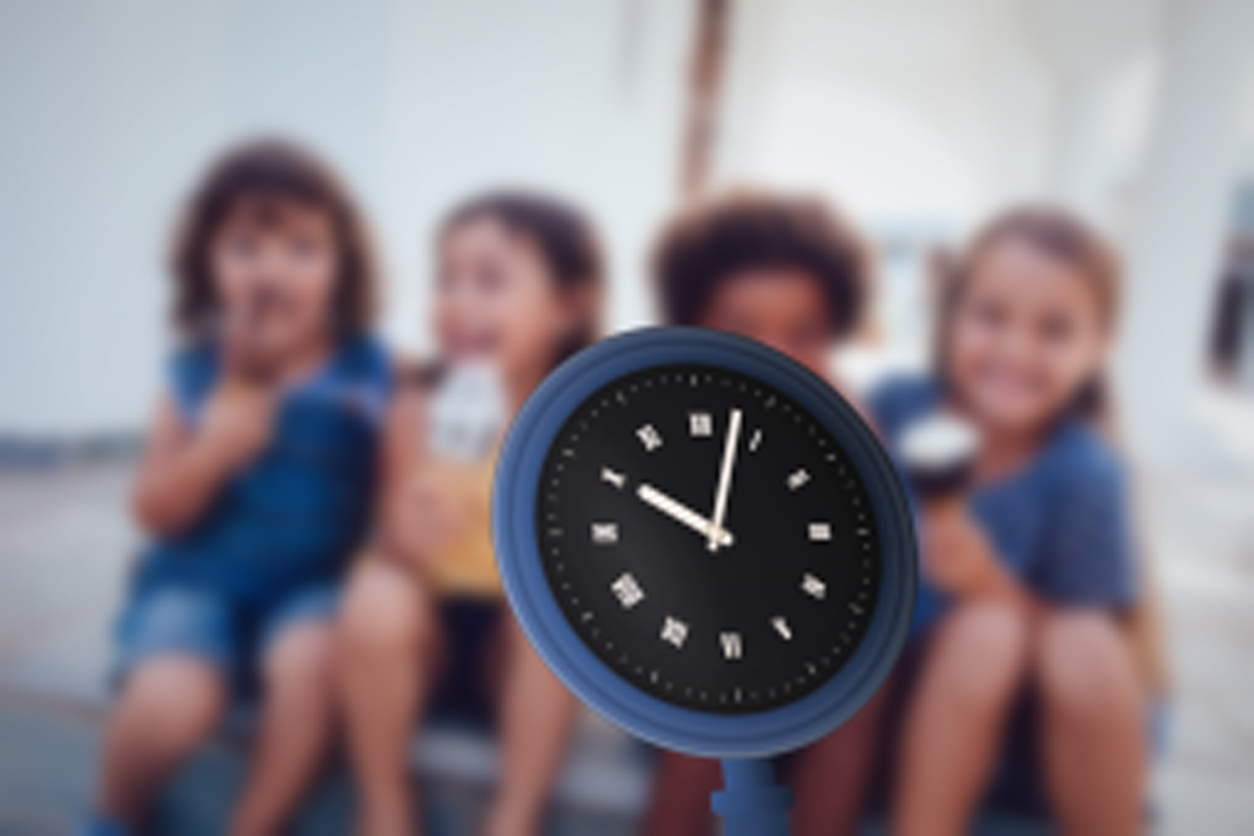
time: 10:03
